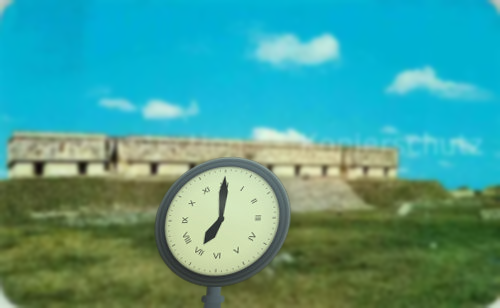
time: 7:00
